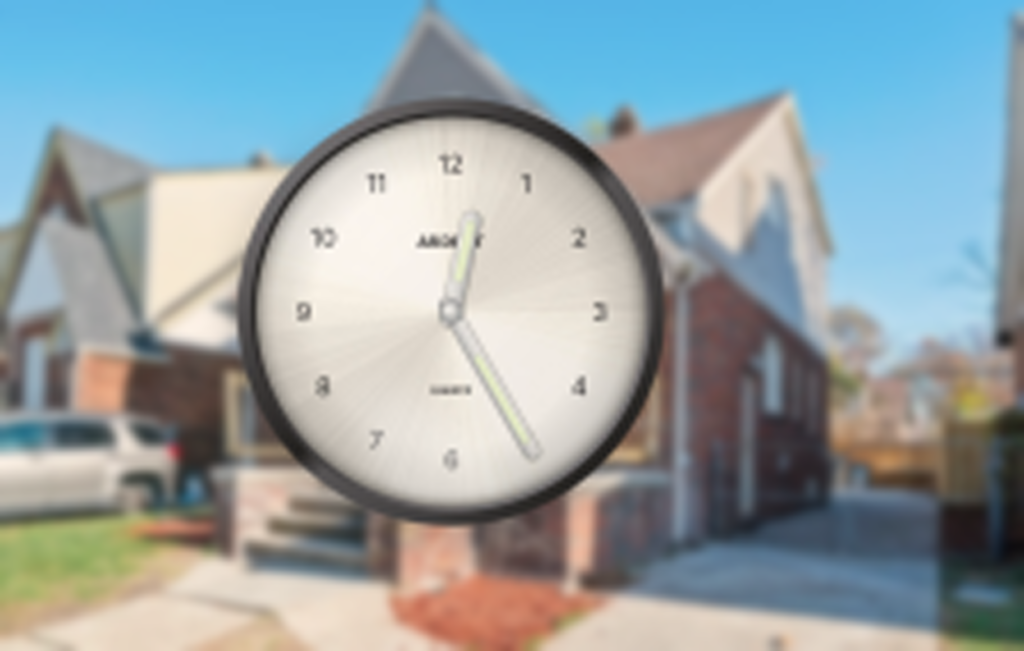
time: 12:25
